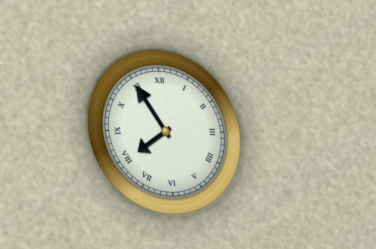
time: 7:55
